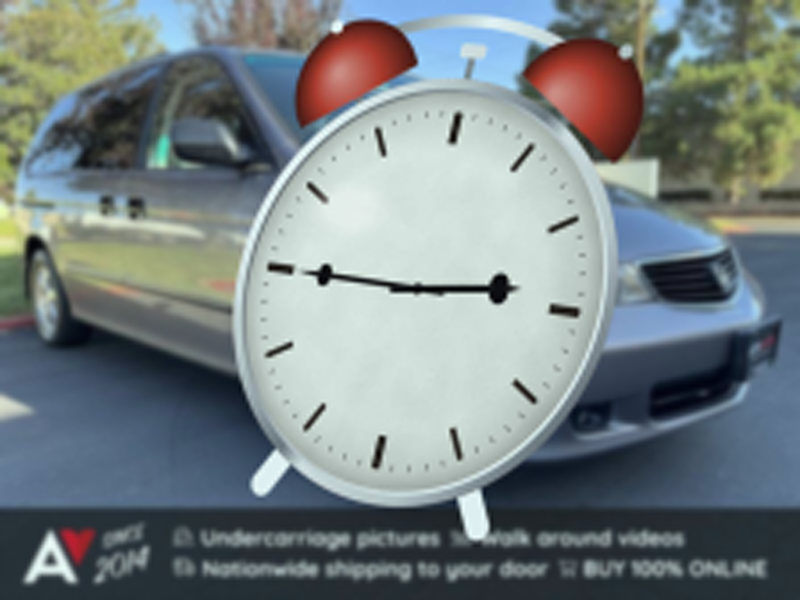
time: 2:45
